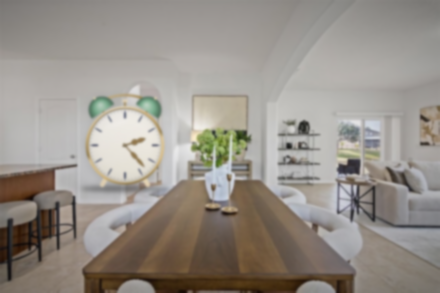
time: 2:23
